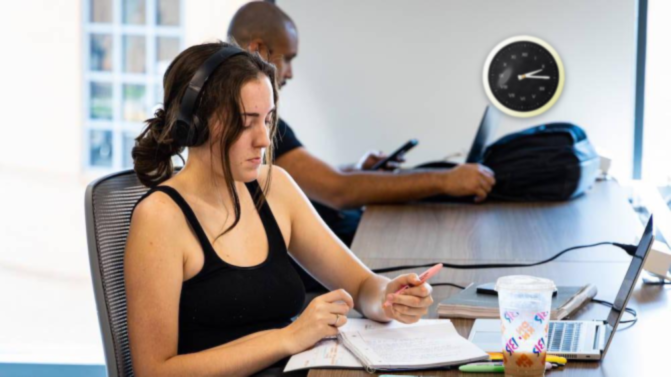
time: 2:15
